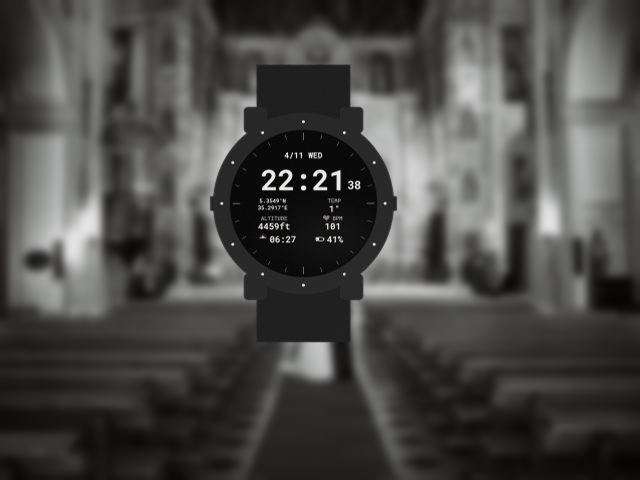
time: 22:21:38
